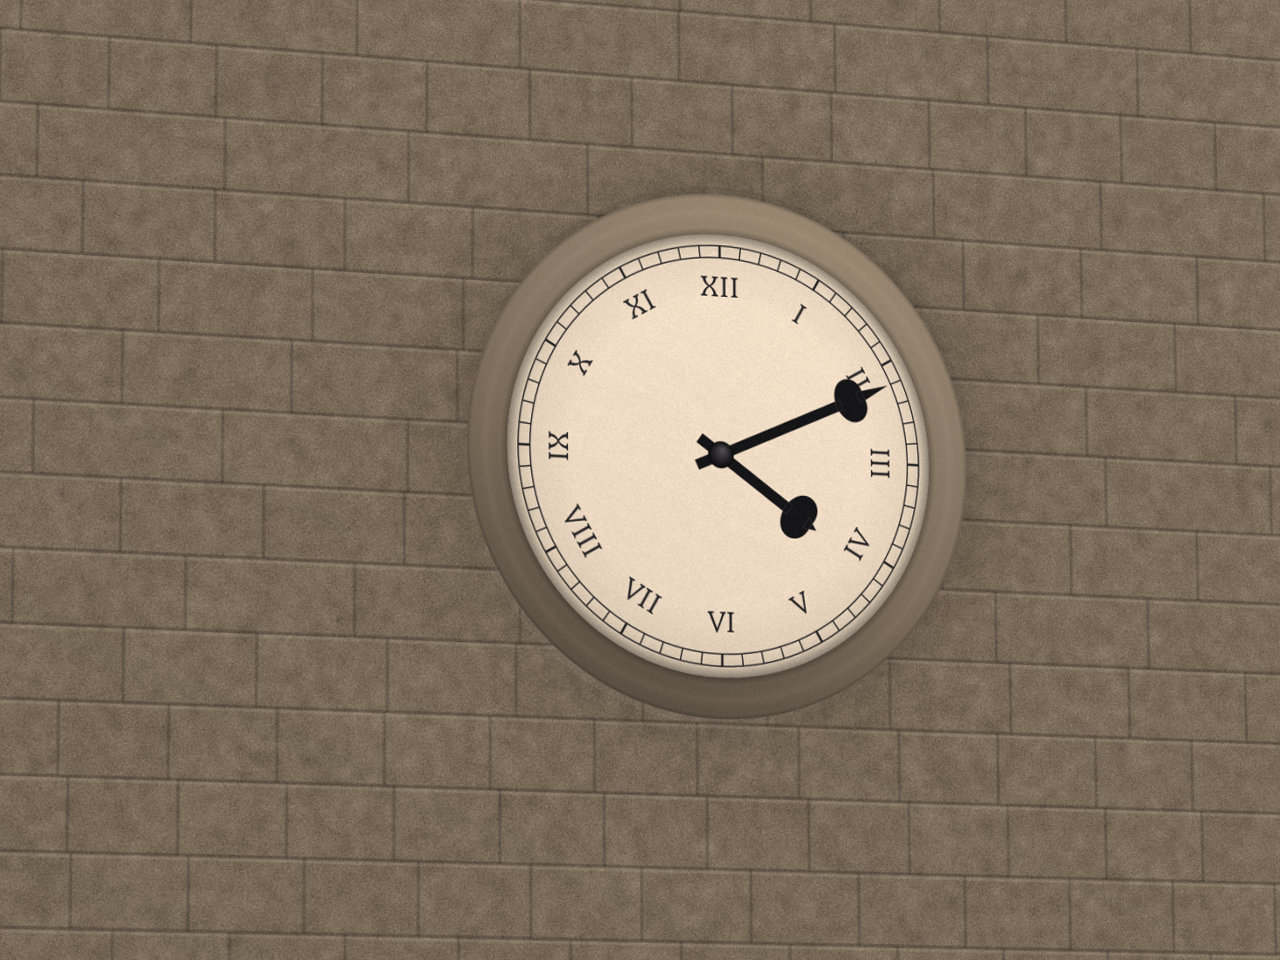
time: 4:11
